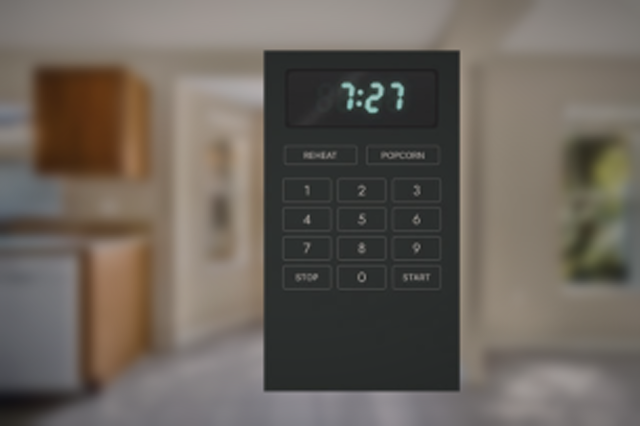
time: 7:27
